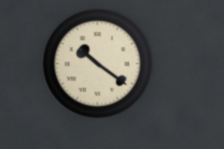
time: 10:21
